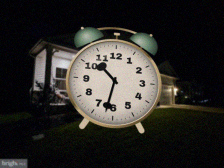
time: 10:32
